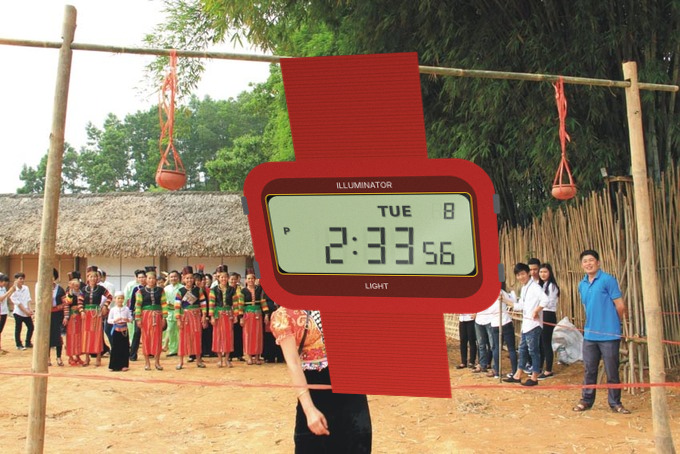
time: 2:33:56
